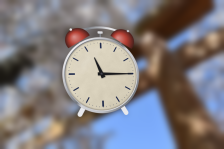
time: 11:15
